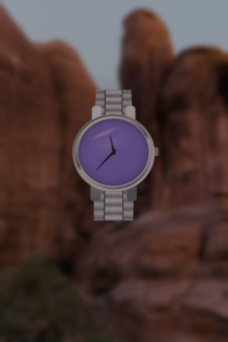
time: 11:37
